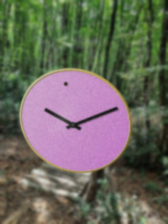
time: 10:12
